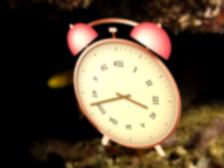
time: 3:42
